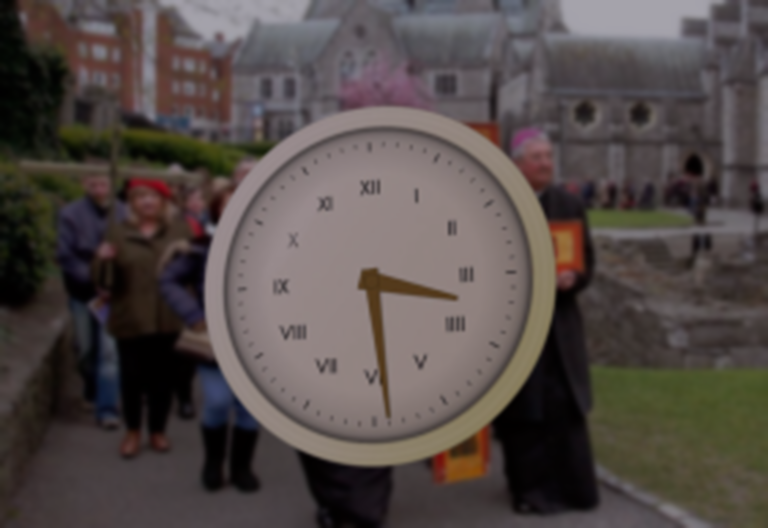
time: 3:29
